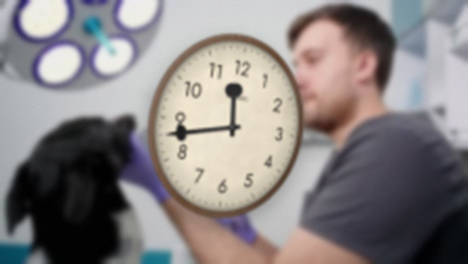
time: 11:43
